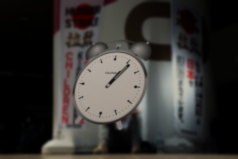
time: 1:06
